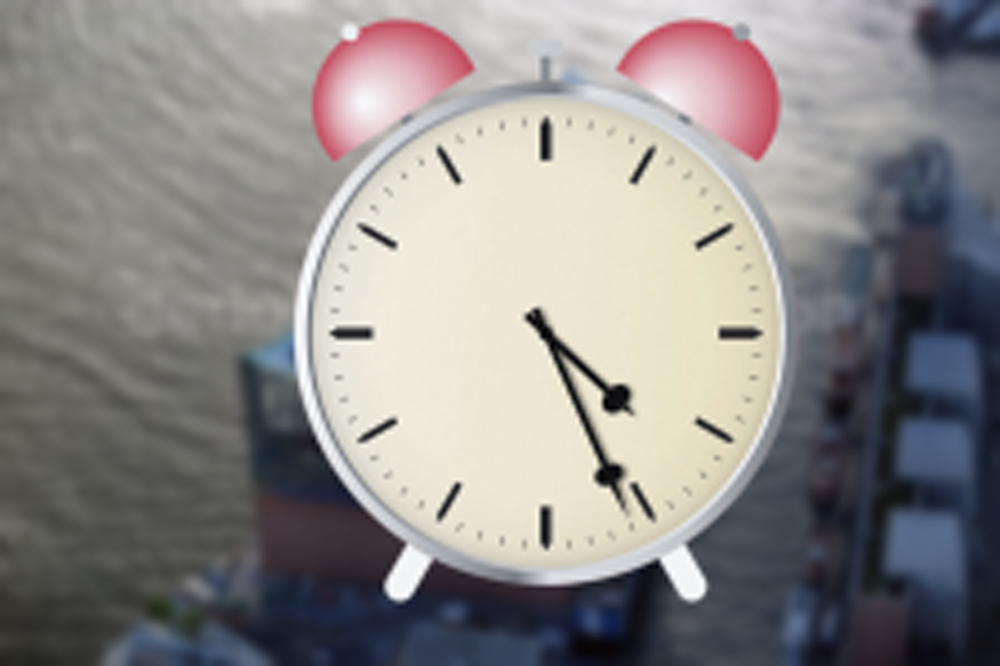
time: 4:26
